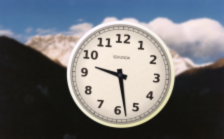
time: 9:28
